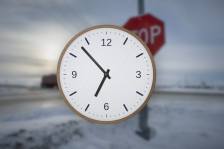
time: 6:53
